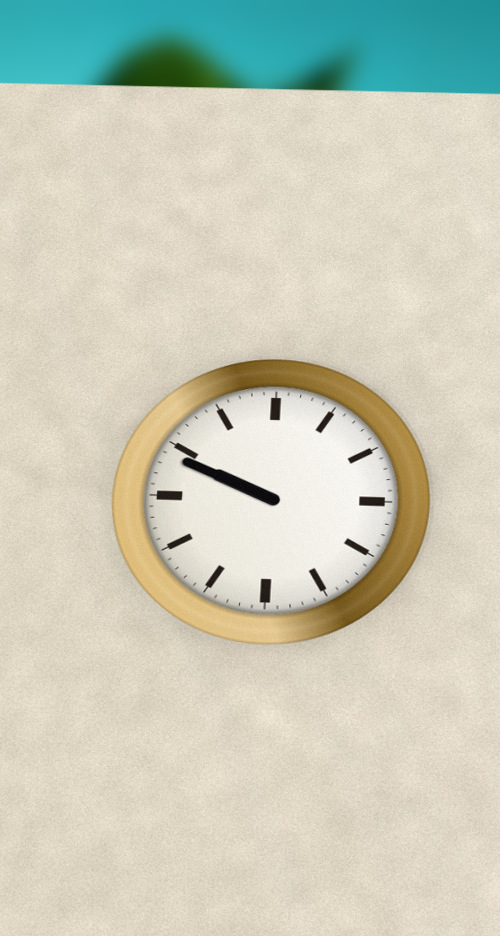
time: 9:49
